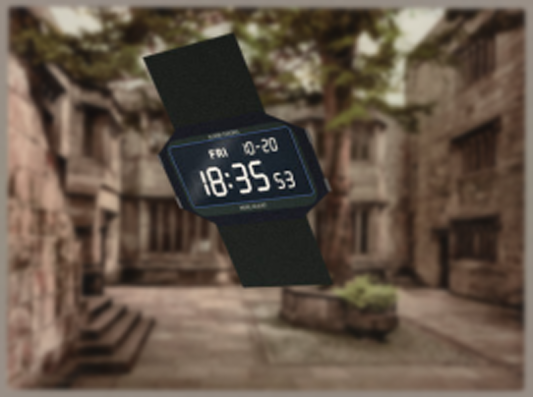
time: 18:35:53
